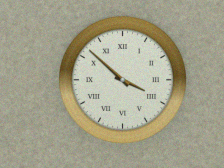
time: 3:52
